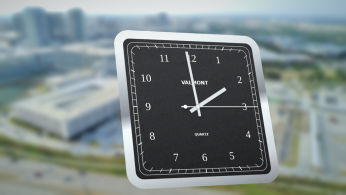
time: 1:59:15
